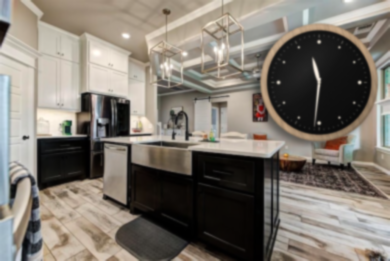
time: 11:31
